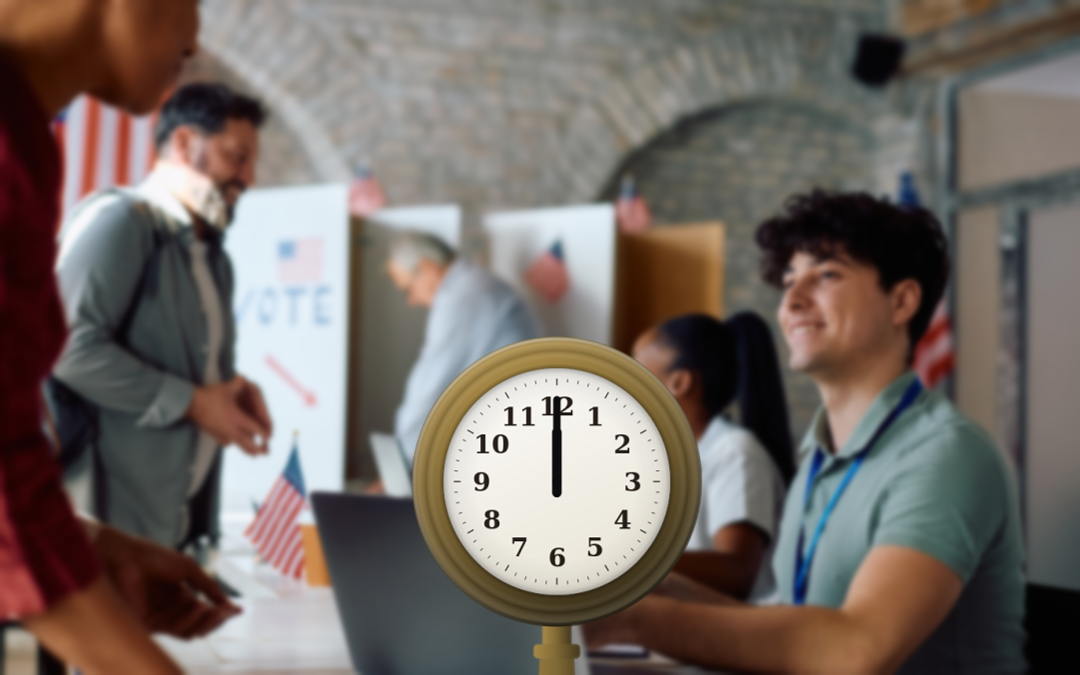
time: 12:00
